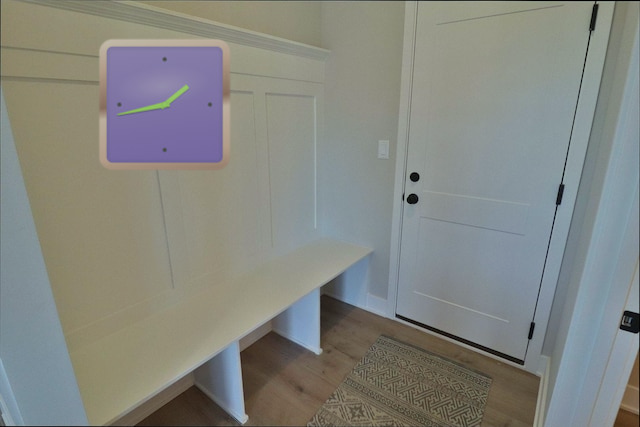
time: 1:43
